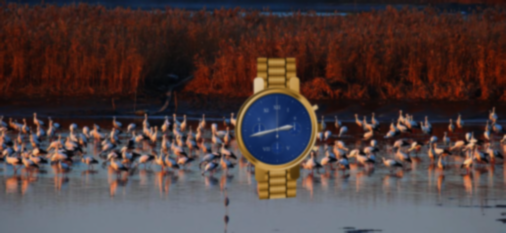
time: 2:43
